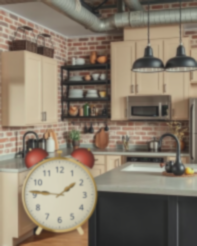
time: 1:46
